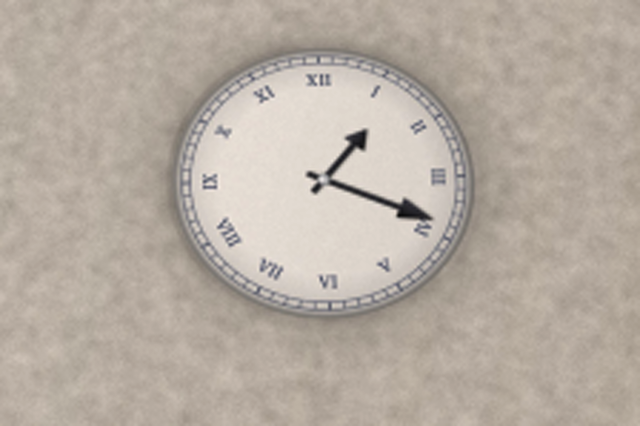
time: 1:19
